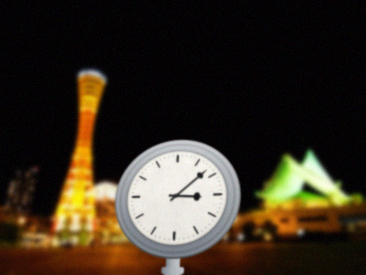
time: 3:08
